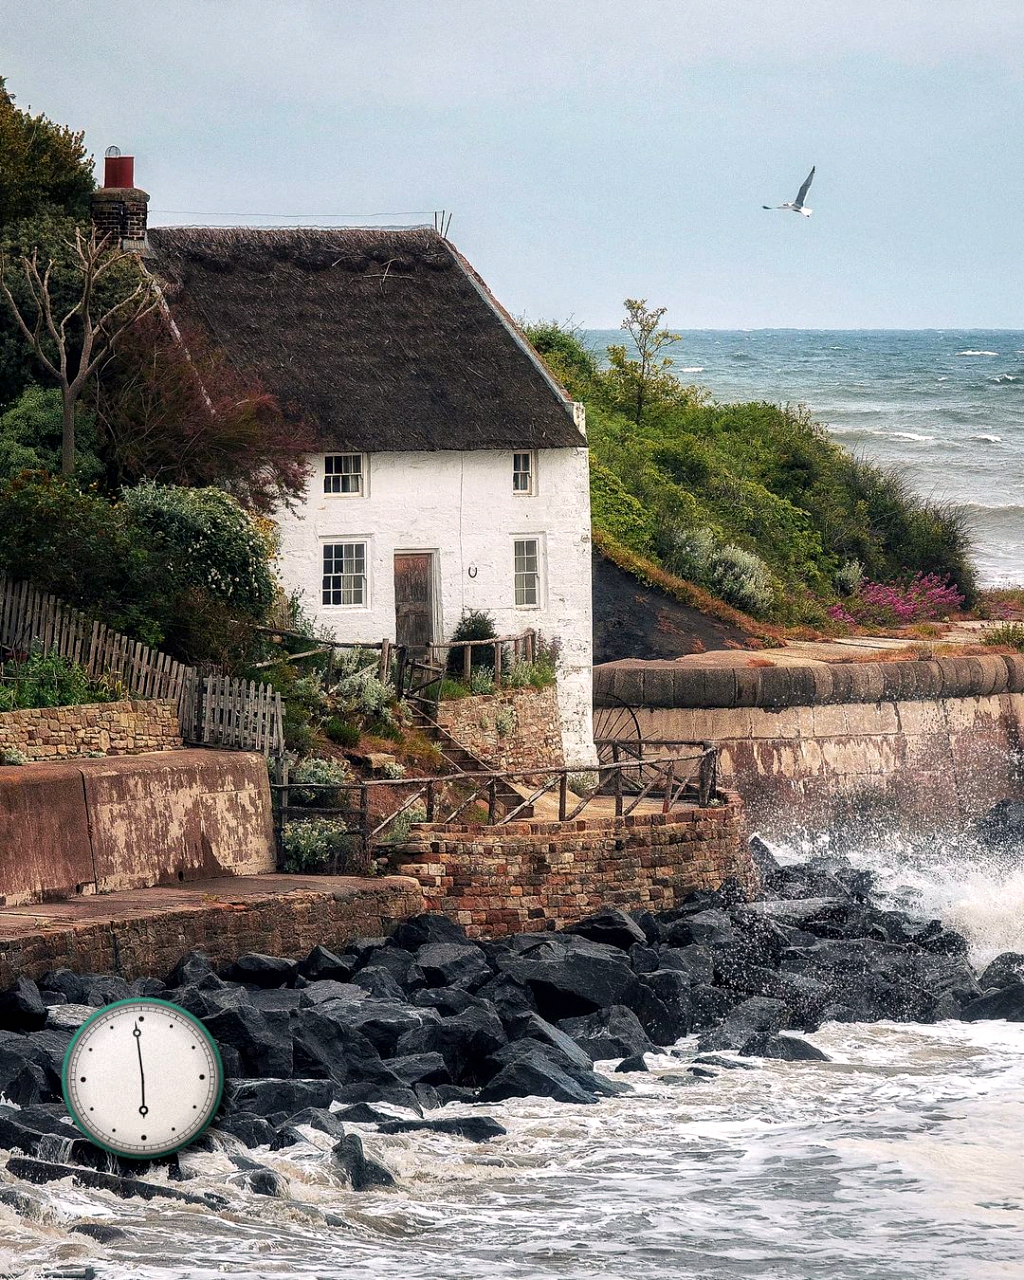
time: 5:59
